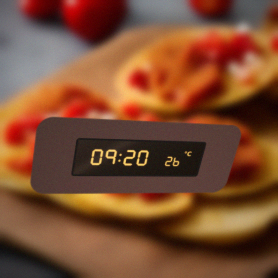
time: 9:20
